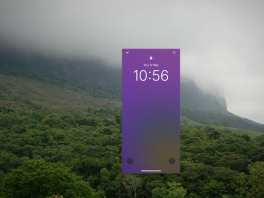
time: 10:56
